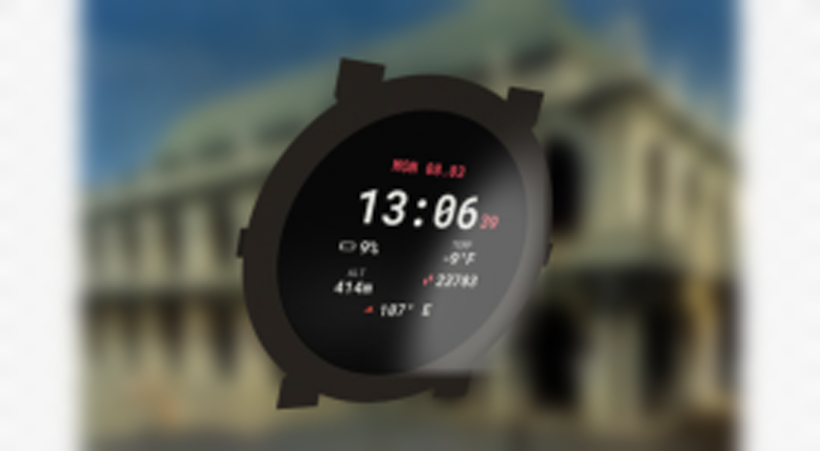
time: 13:06
